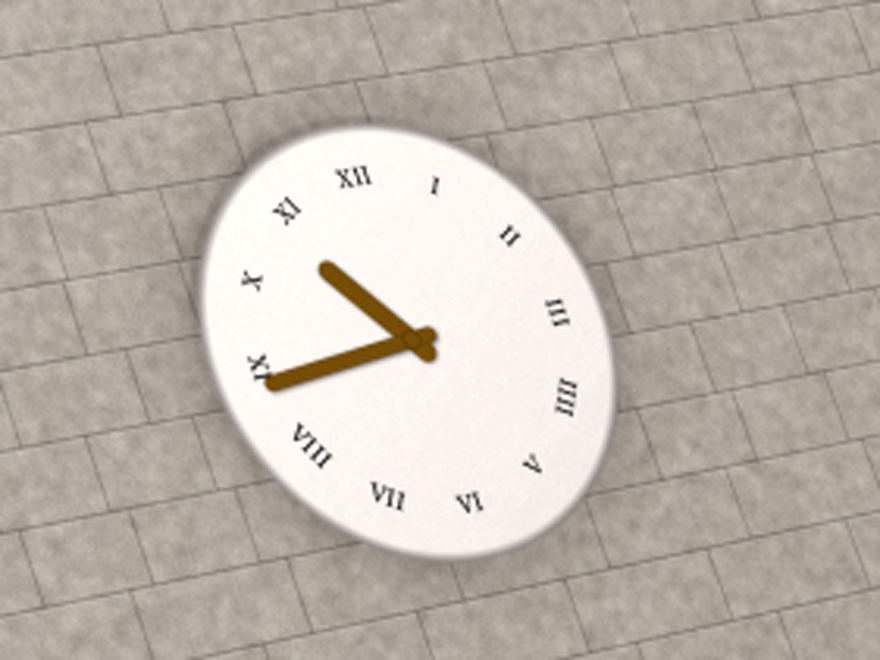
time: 10:44
